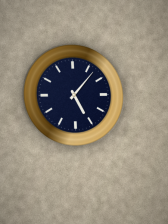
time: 5:07
